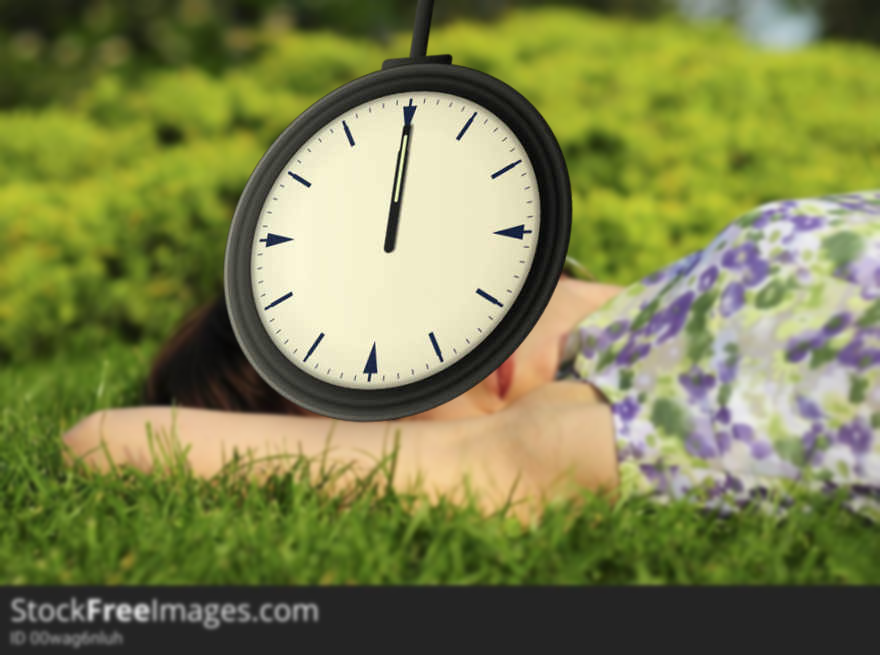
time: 12:00
